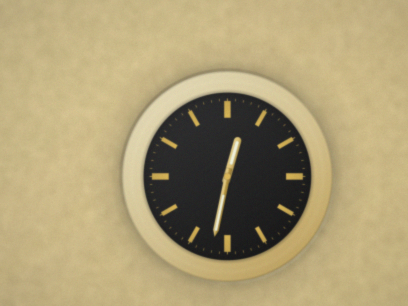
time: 12:32
